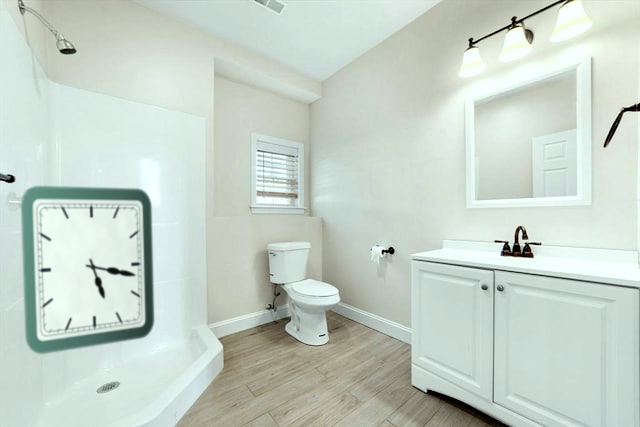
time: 5:17
